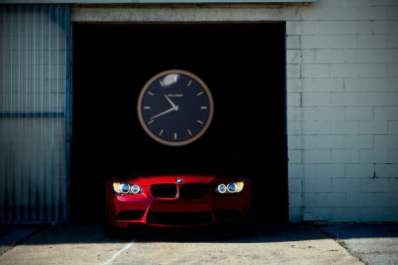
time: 10:41
